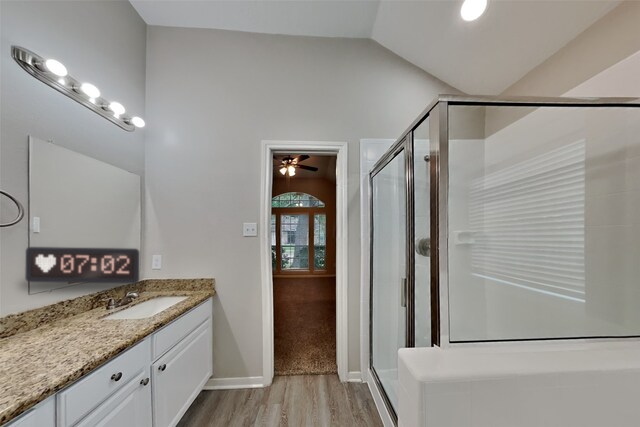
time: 7:02
